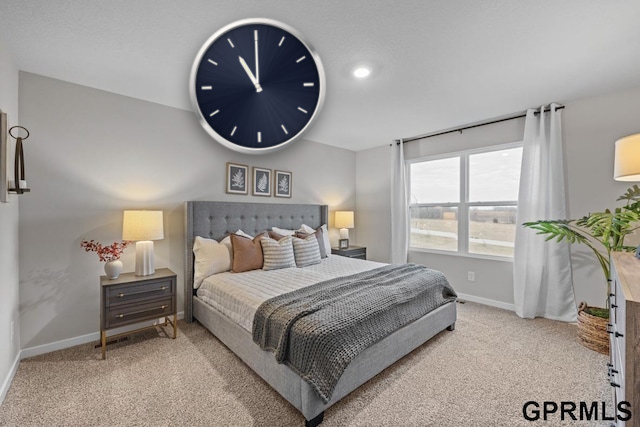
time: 11:00
